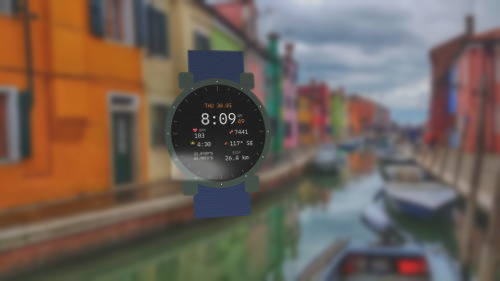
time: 8:09
